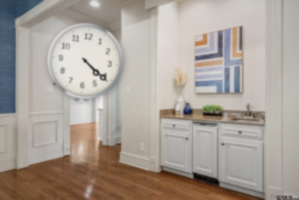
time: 4:21
